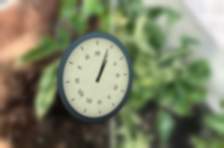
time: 1:04
